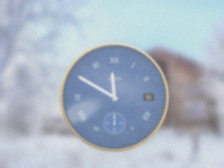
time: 11:50
